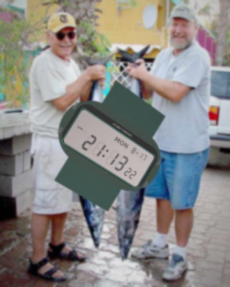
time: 21:13:22
